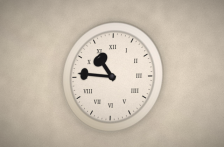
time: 10:46
